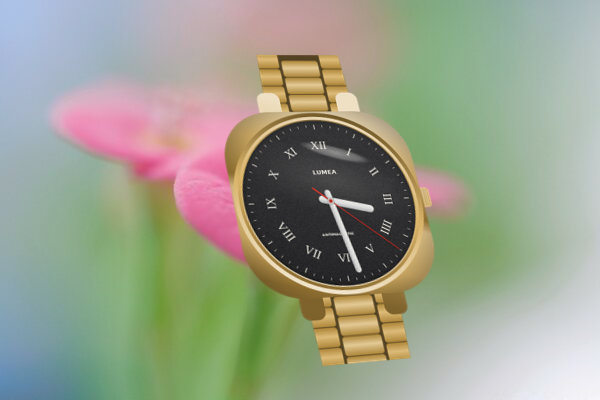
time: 3:28:22
